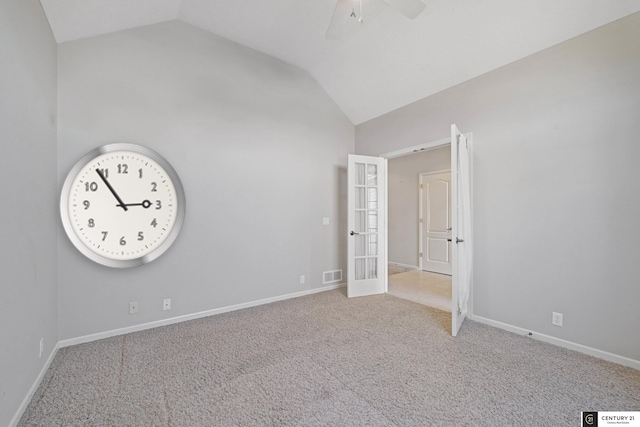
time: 2:54
